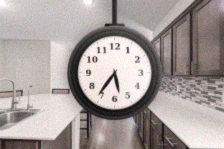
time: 5:36
